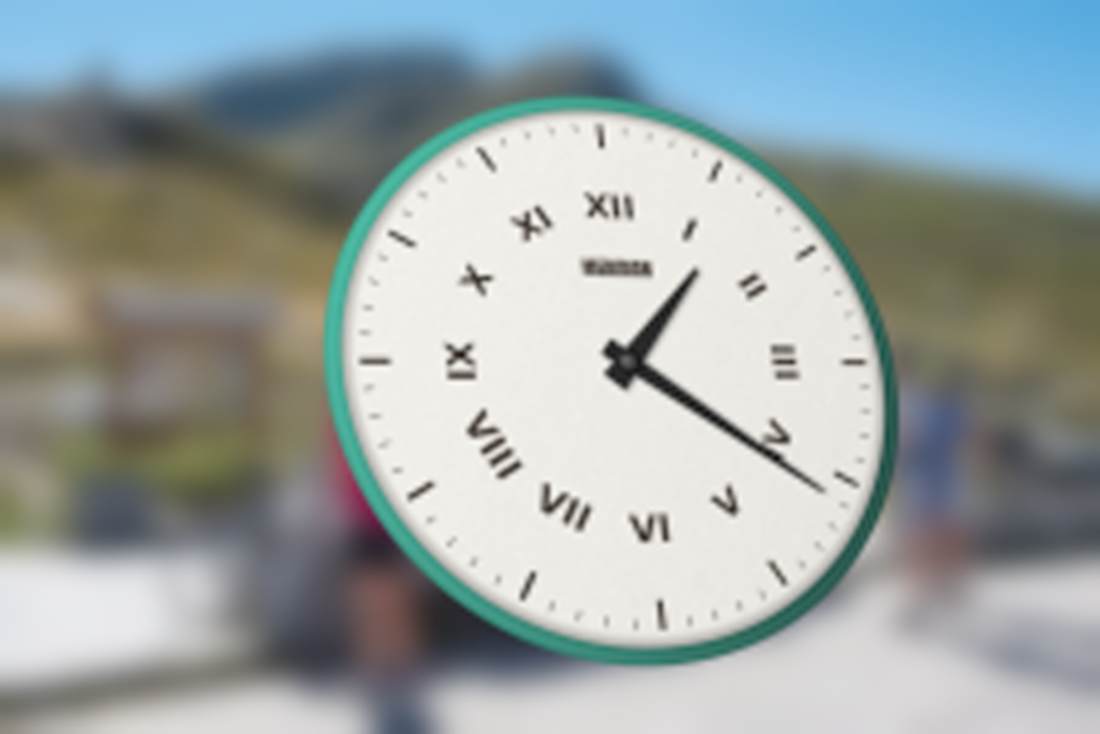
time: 1:21
